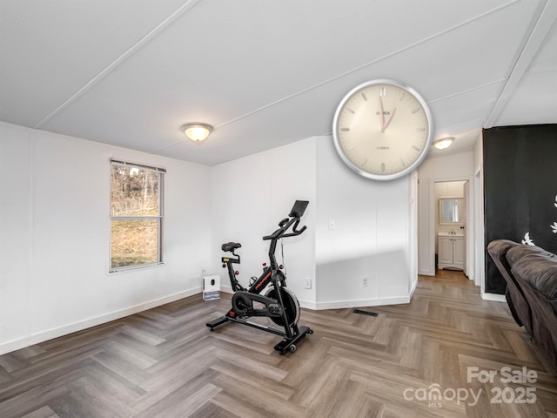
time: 12:59
